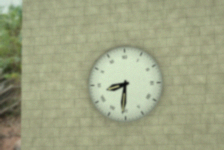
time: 8:31
